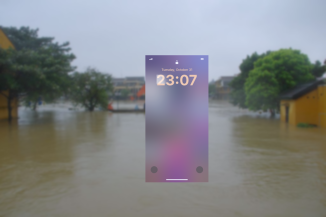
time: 23:07
